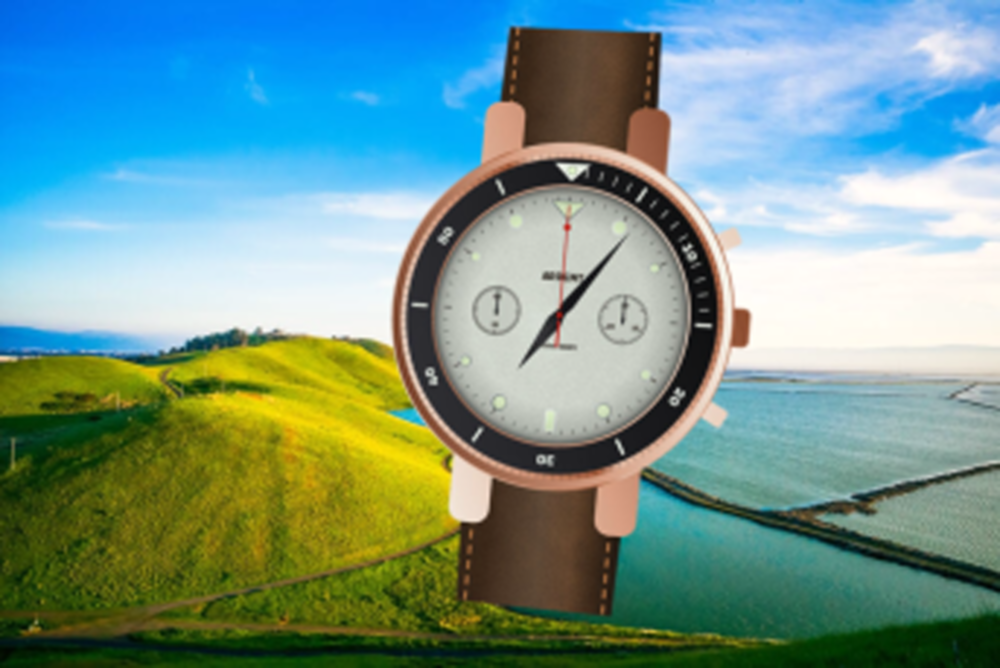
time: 7:06
